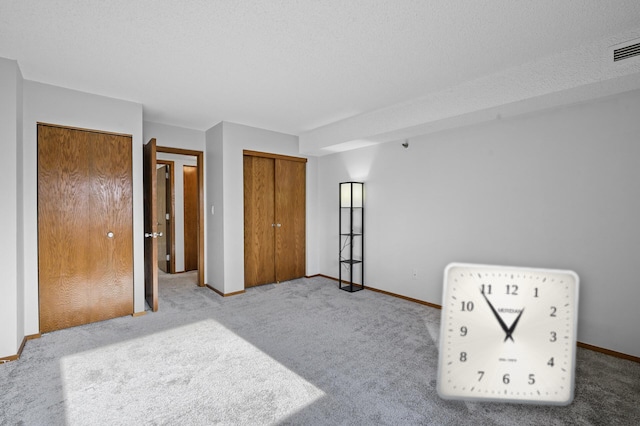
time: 12:54
